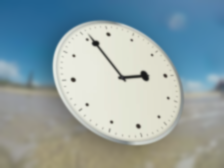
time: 2:56
